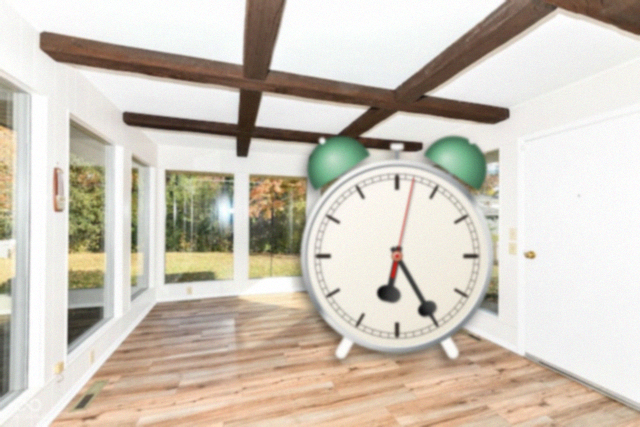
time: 6:25:02
